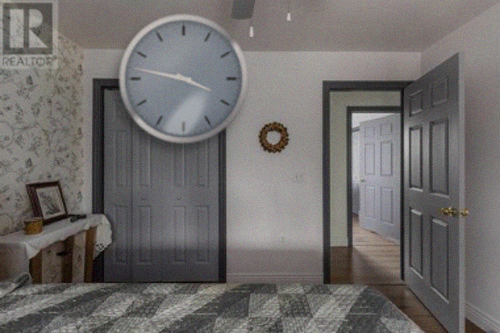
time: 3:47
